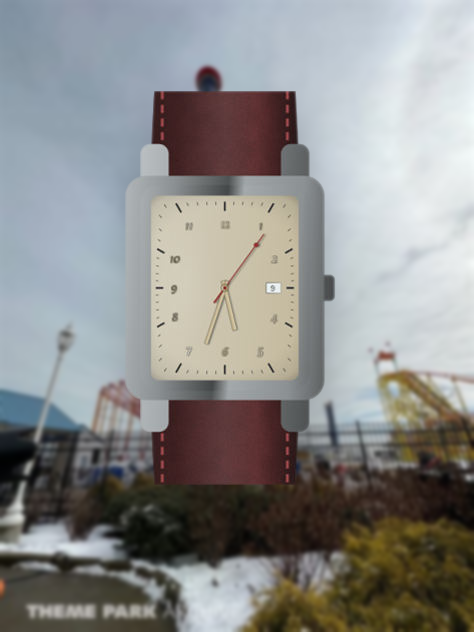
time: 5:33:06
